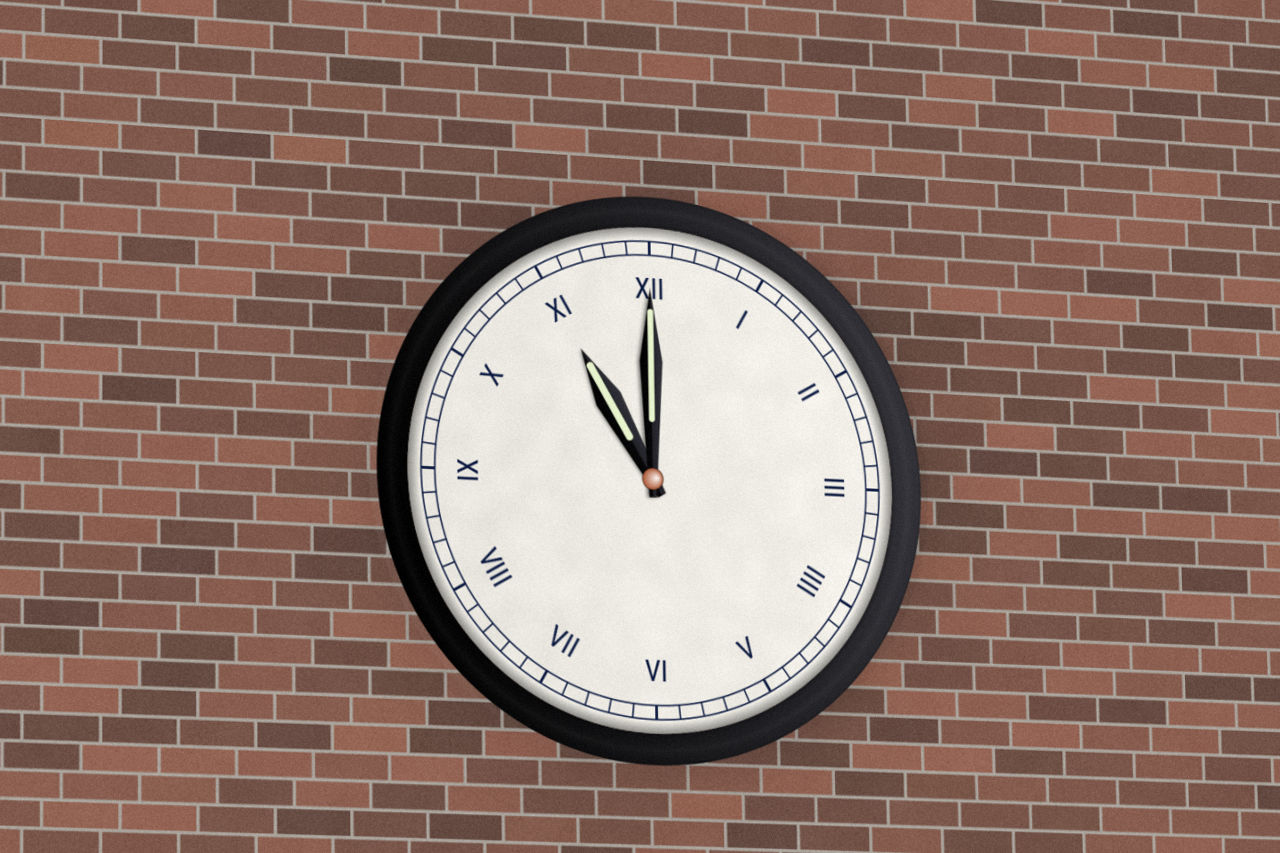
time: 11:00
